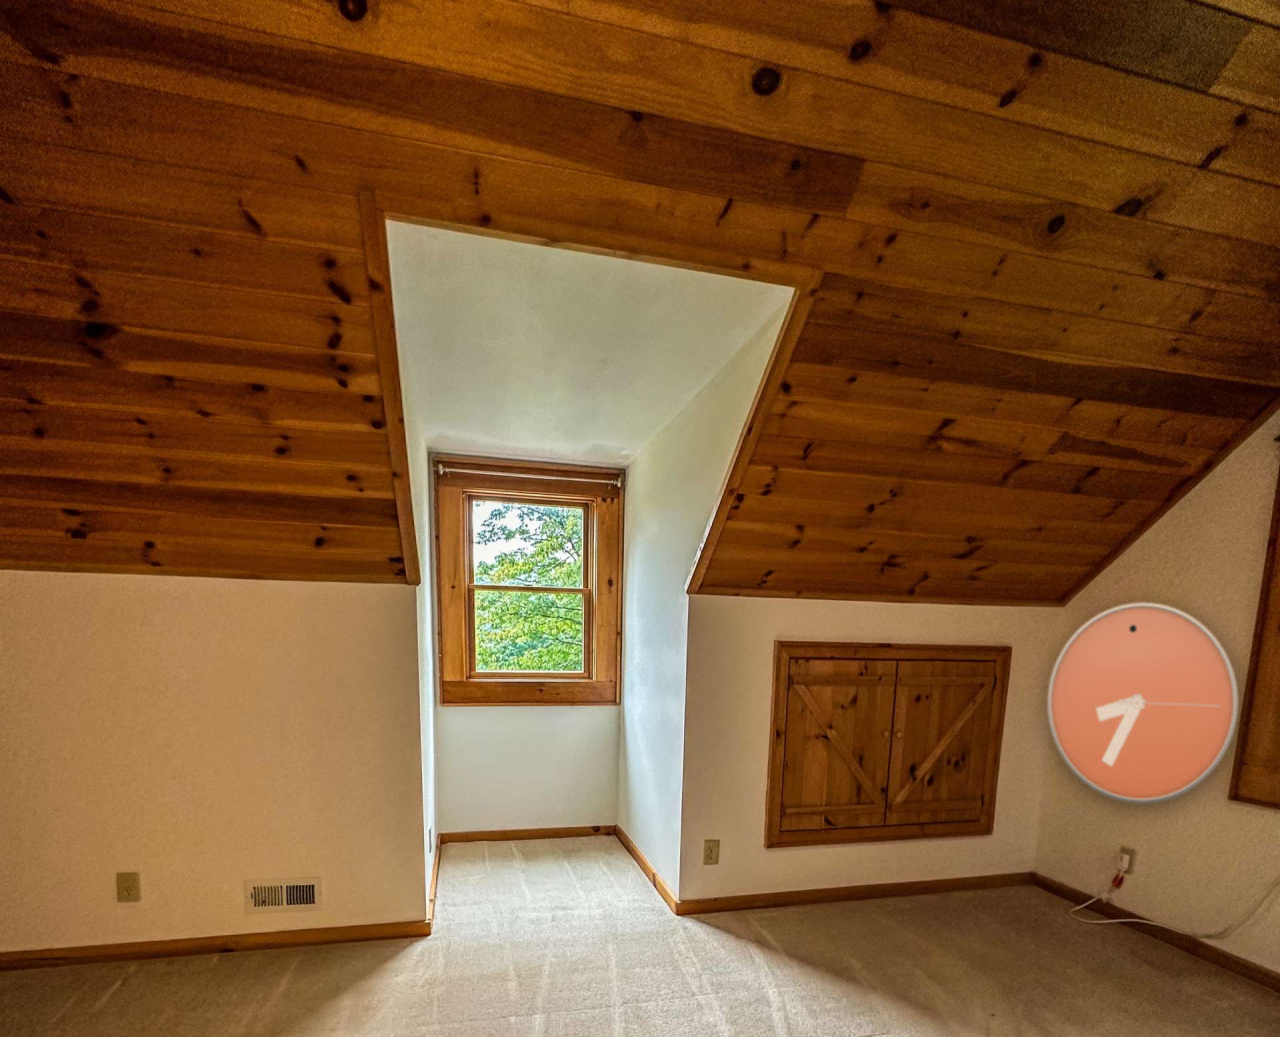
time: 8:35:16
